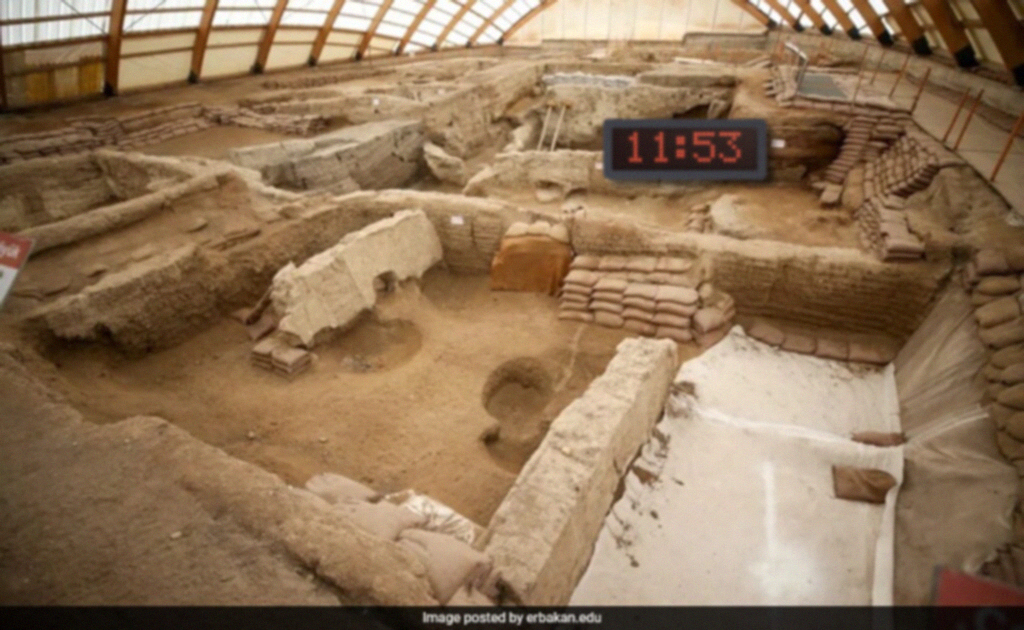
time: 11:53
